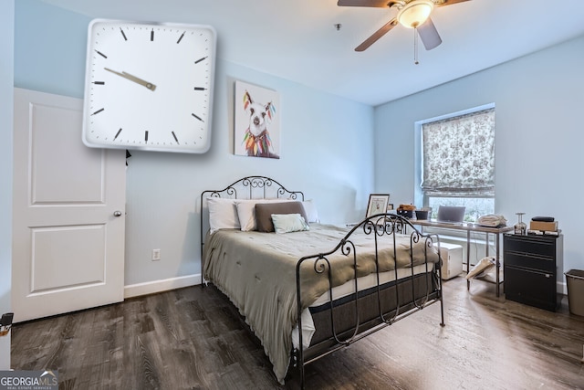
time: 9:48
